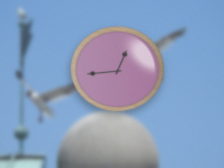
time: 12:44
